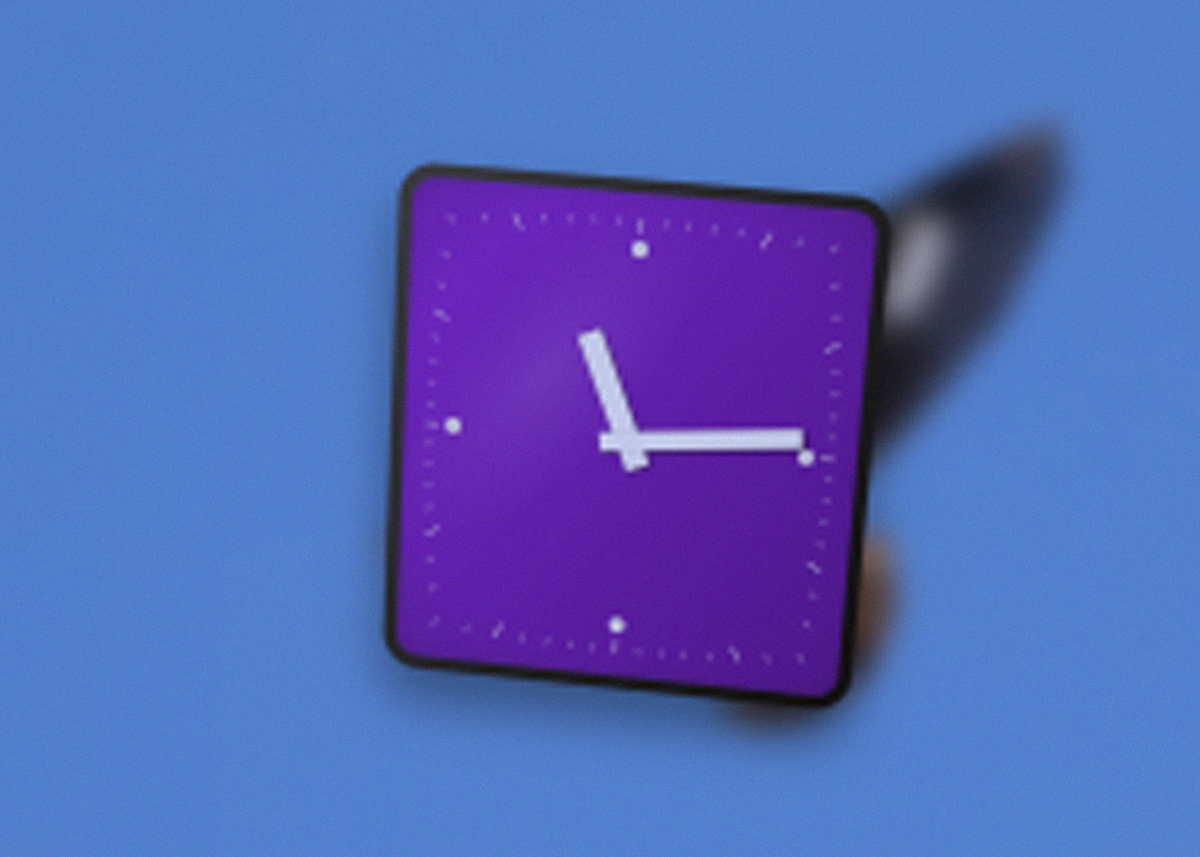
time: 11:14
